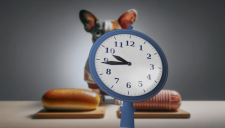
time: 9:44
